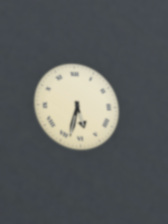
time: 5:33
